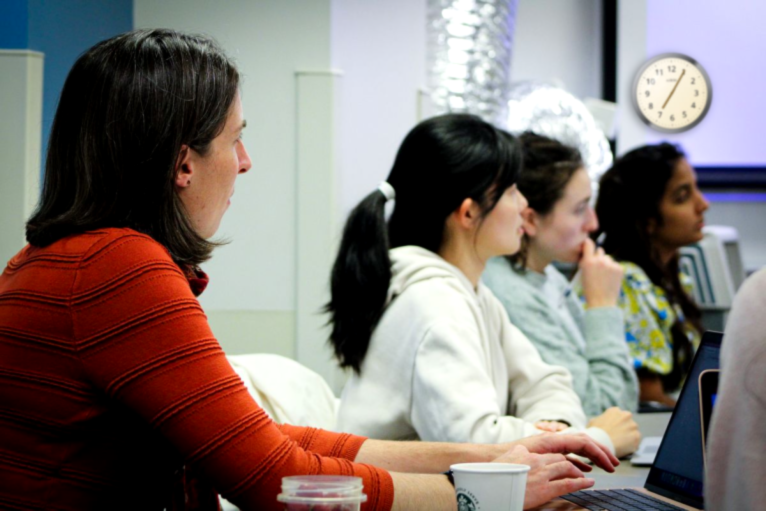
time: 7:05
